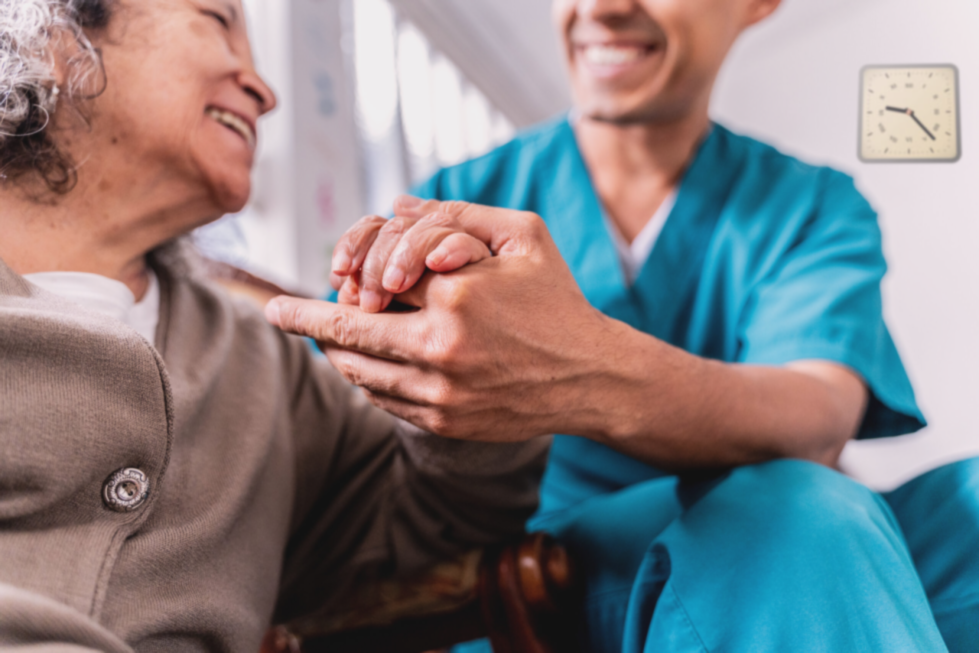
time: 9:23
